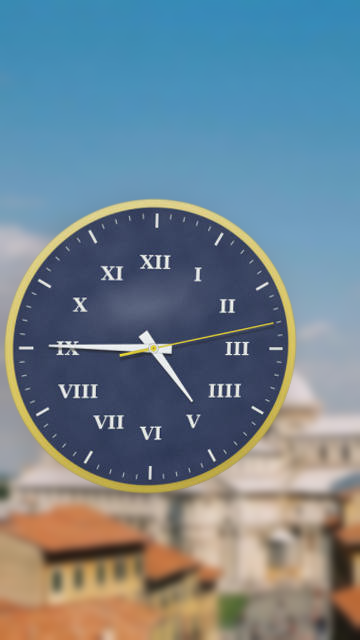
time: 4:45:13
